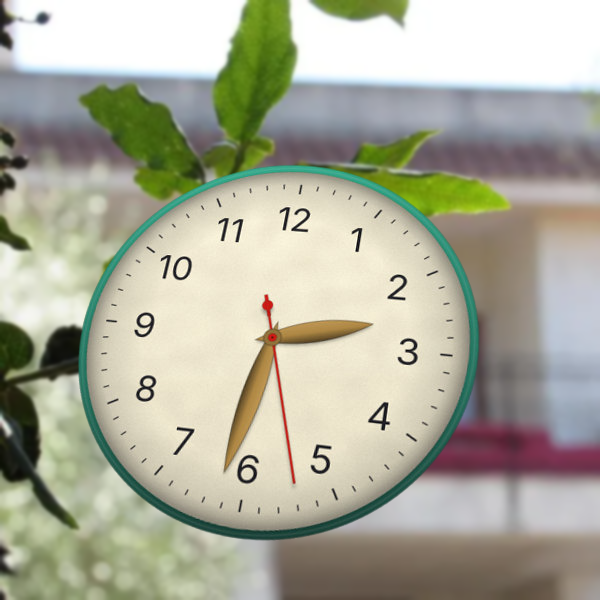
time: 2:31:27
